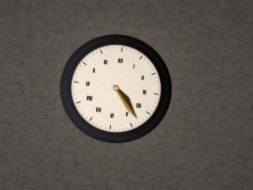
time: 4:23
